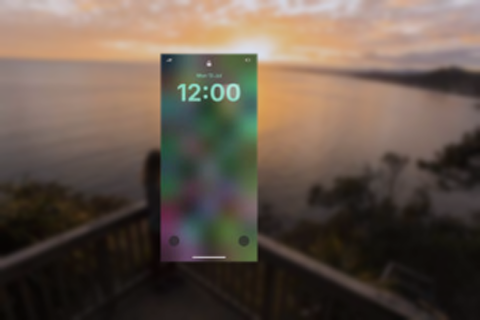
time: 12:00
